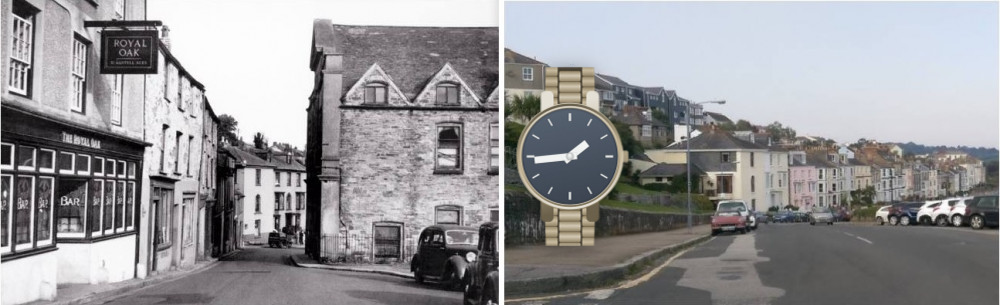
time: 1:44
